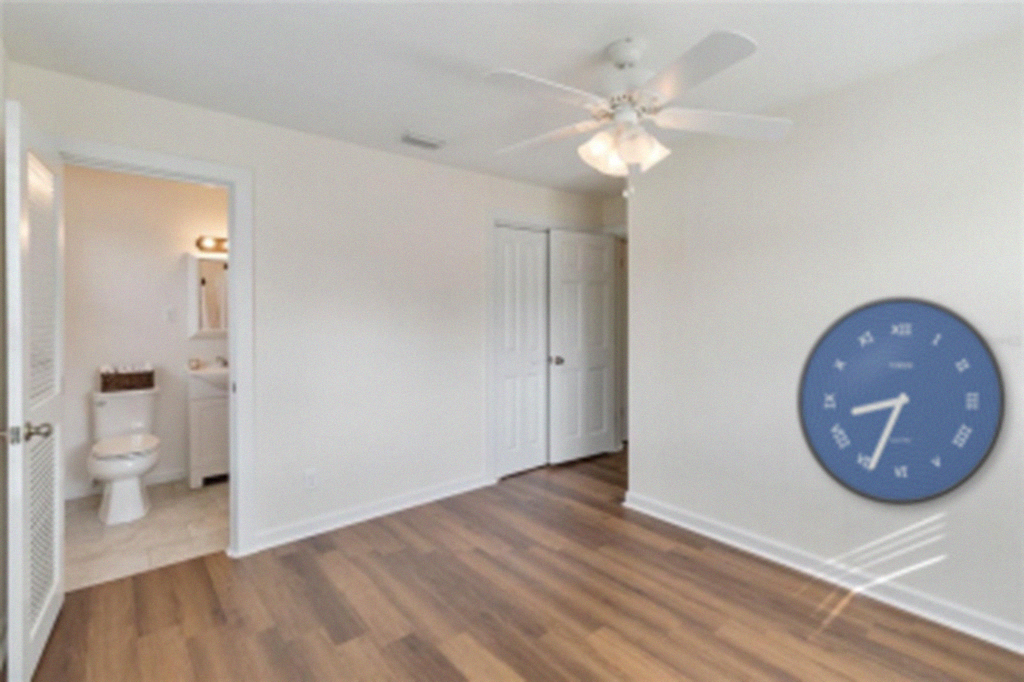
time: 8:34
